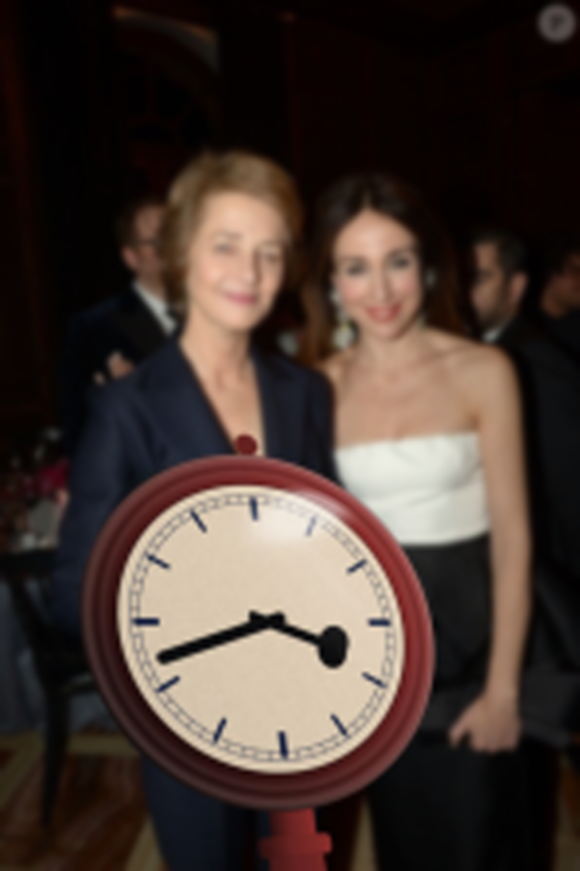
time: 3:42
